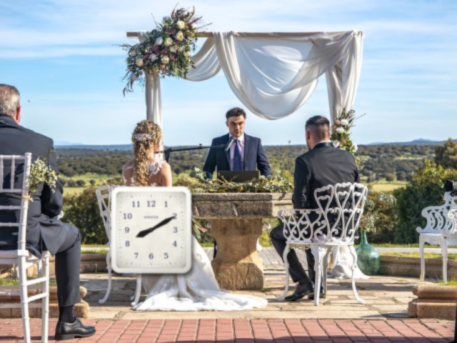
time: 8:10
